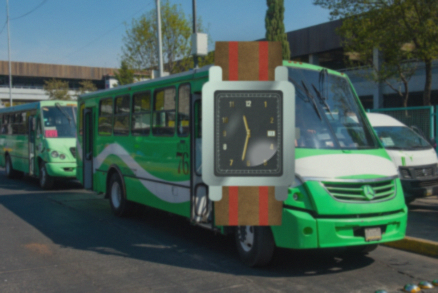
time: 11:32
